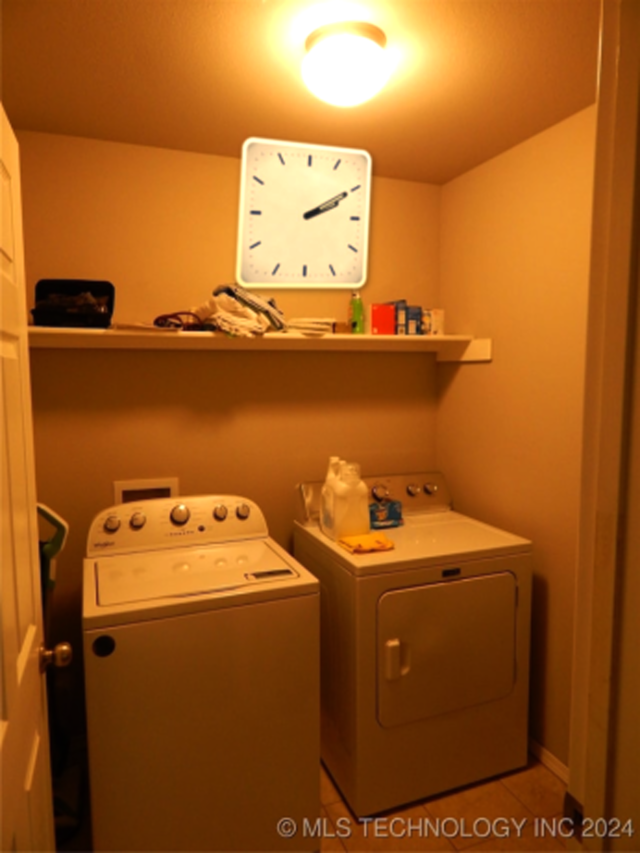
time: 2:10
